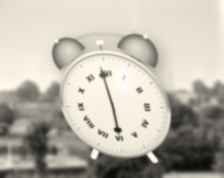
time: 5:59
